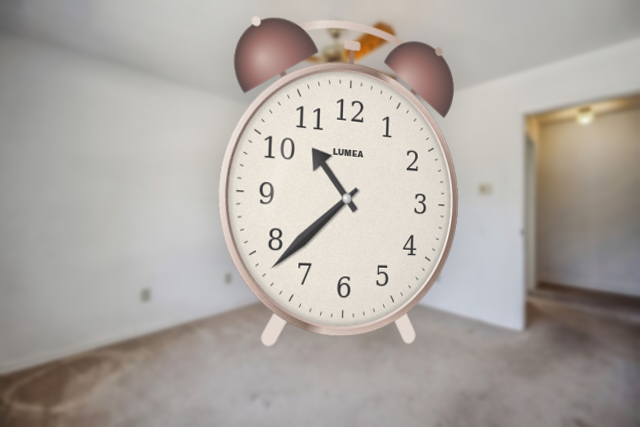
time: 10:38
